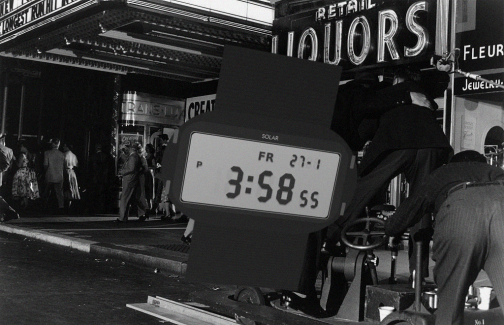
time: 3:58:55
